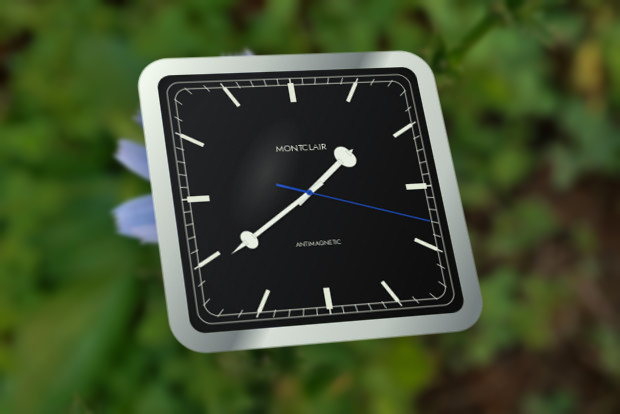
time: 1:39:18
